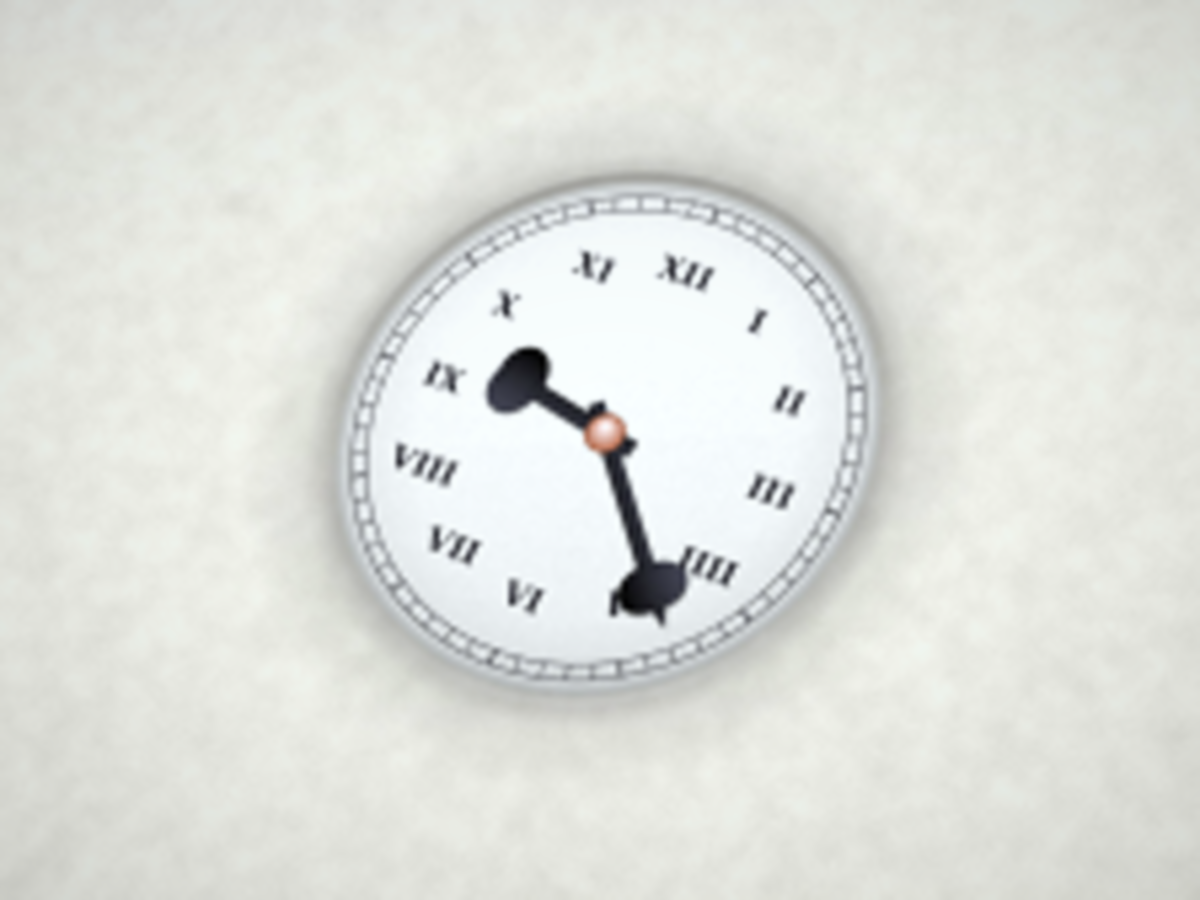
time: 9:23
